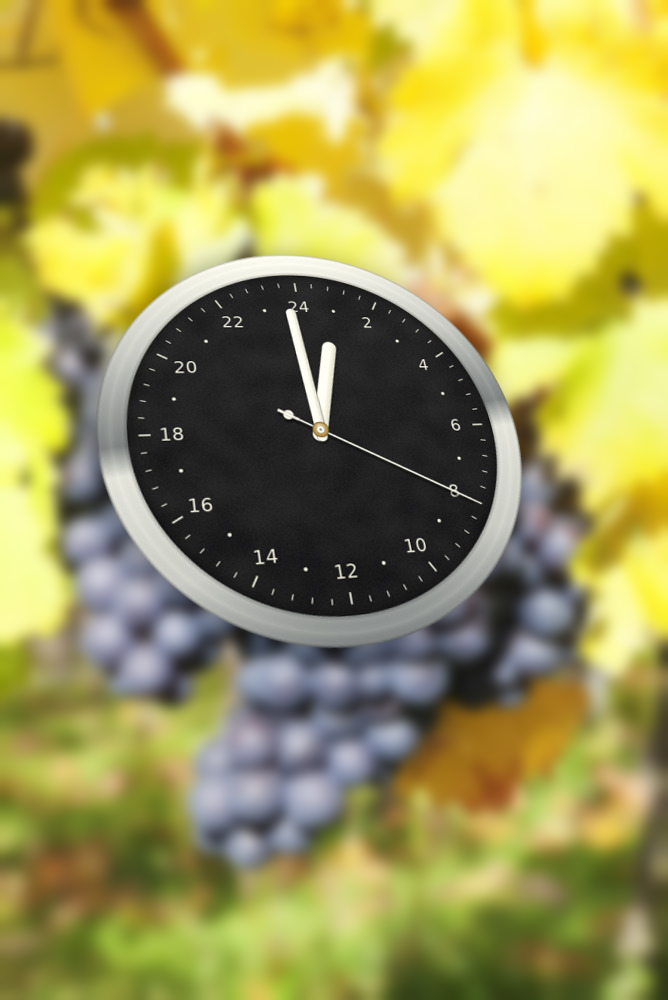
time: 0:59:20
